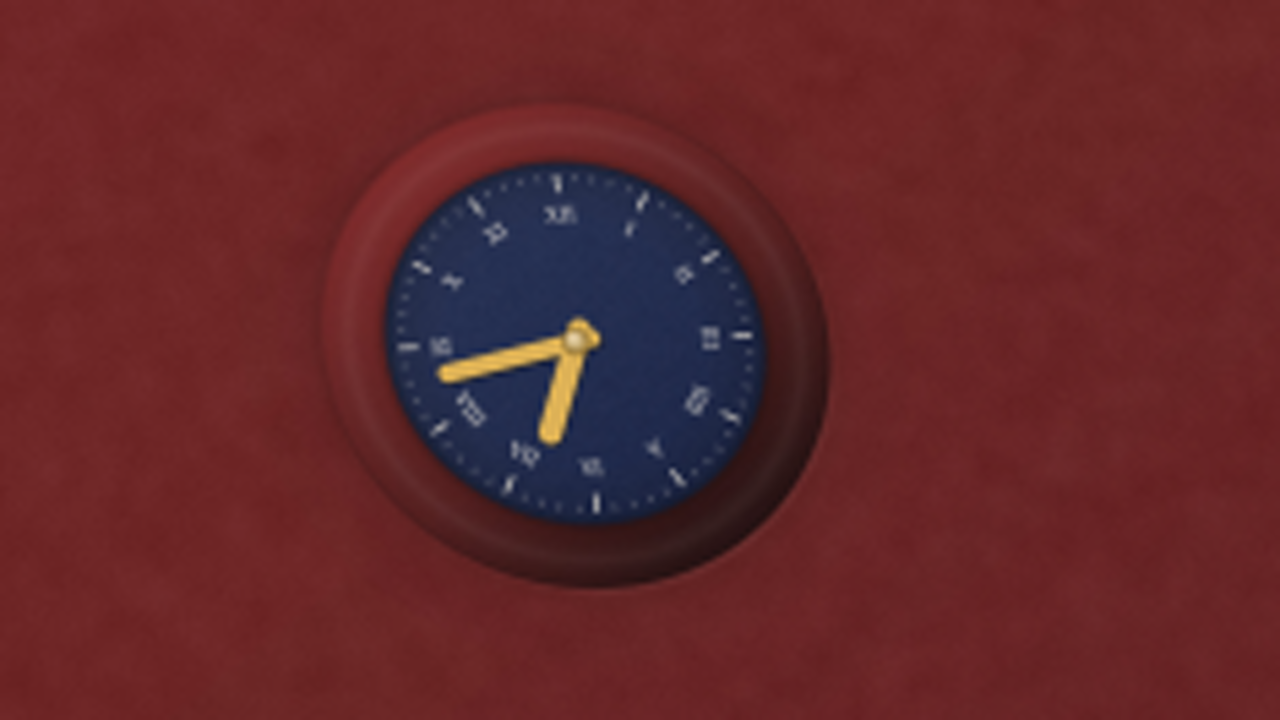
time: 6:43
